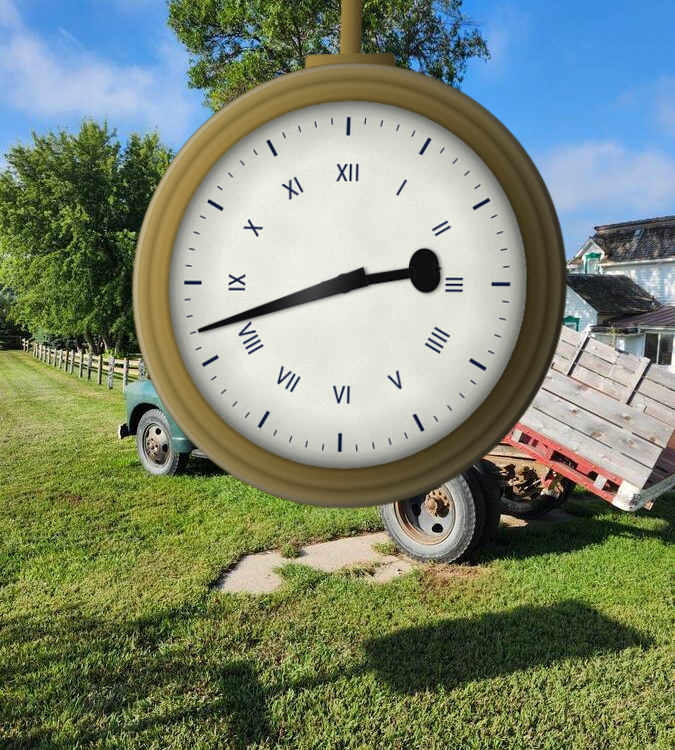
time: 2:42
